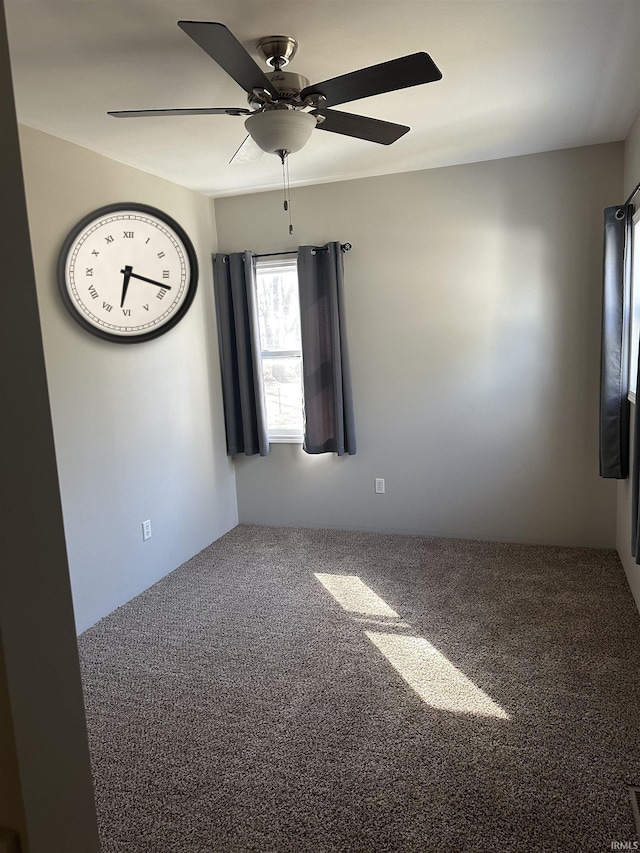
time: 6:18
